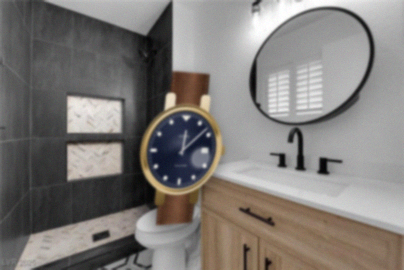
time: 12:08
